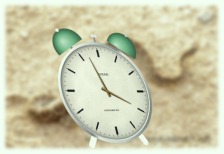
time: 3:57
